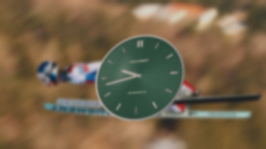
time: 9:43
